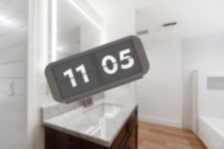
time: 11:05
